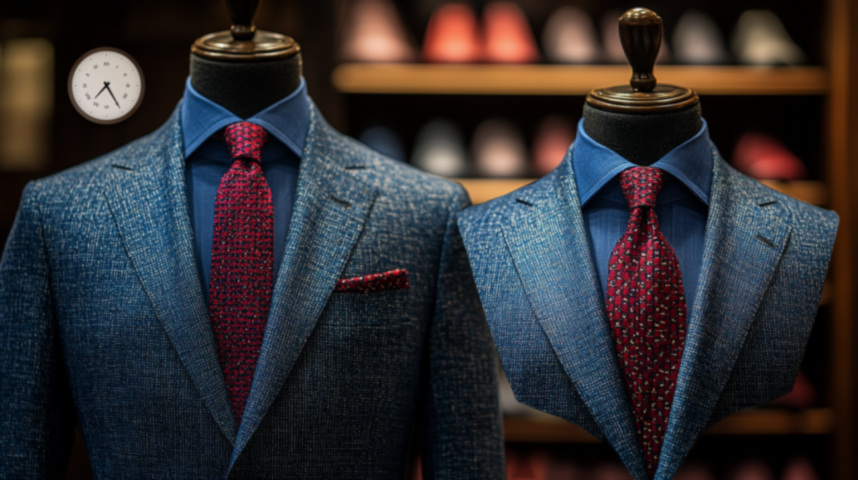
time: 7:25
